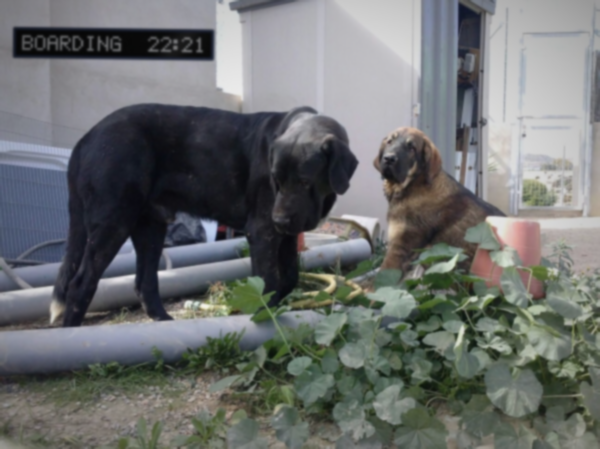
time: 22:21
